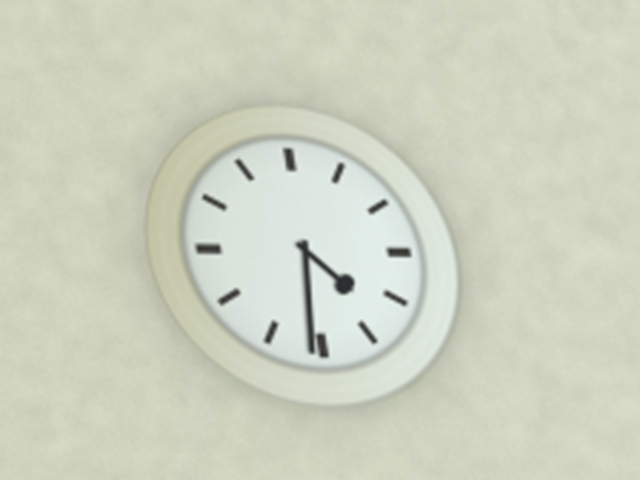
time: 4:31
